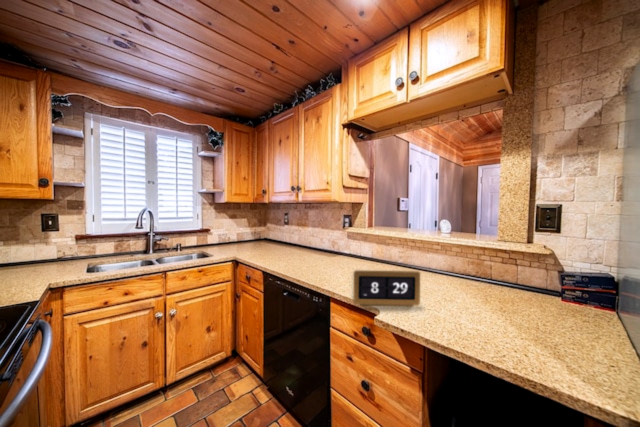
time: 8:29
